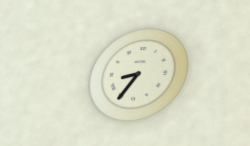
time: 8:35
